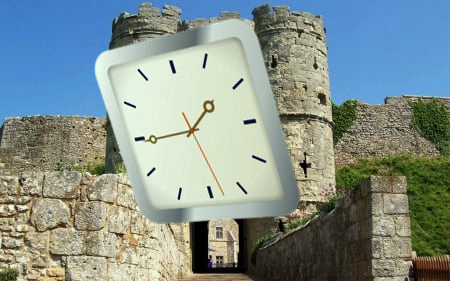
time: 1:44:28
